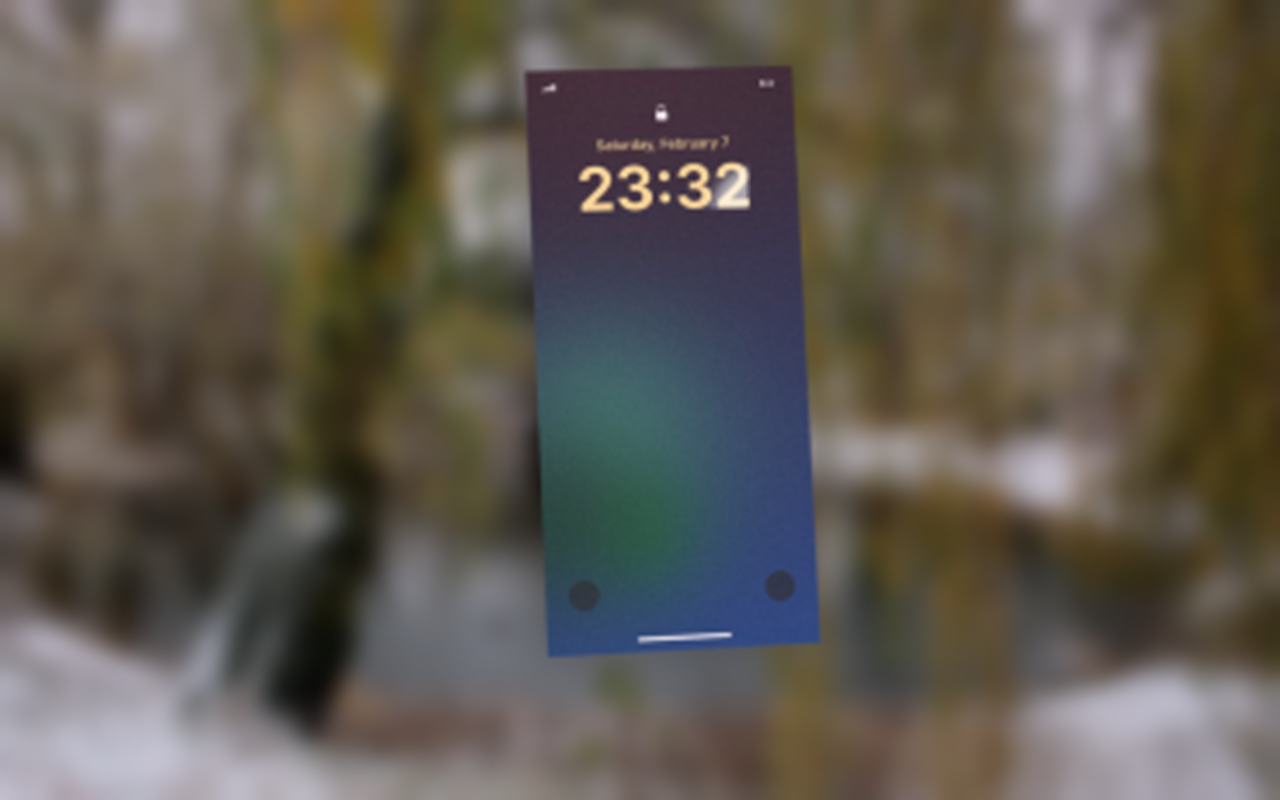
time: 23:32
